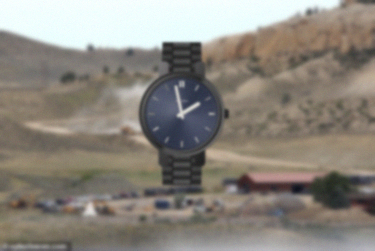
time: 1:58
